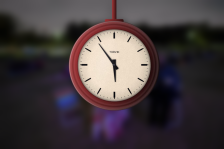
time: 5:54
